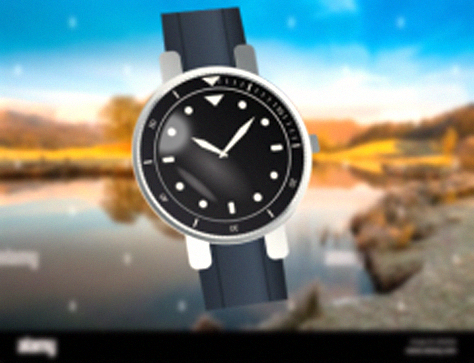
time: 10:08
